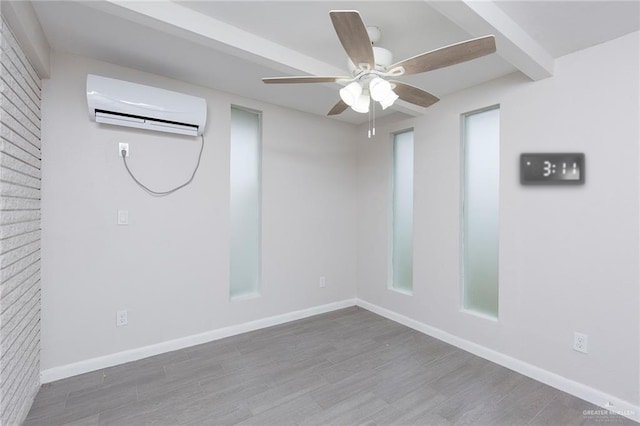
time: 3:11
